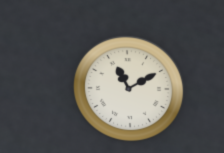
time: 11:10
